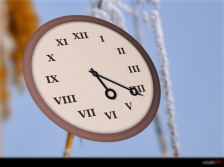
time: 5:21
